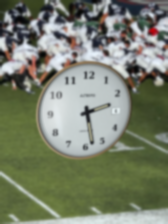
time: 2:28
